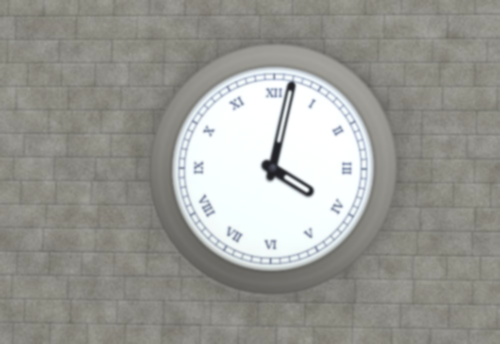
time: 4:02
